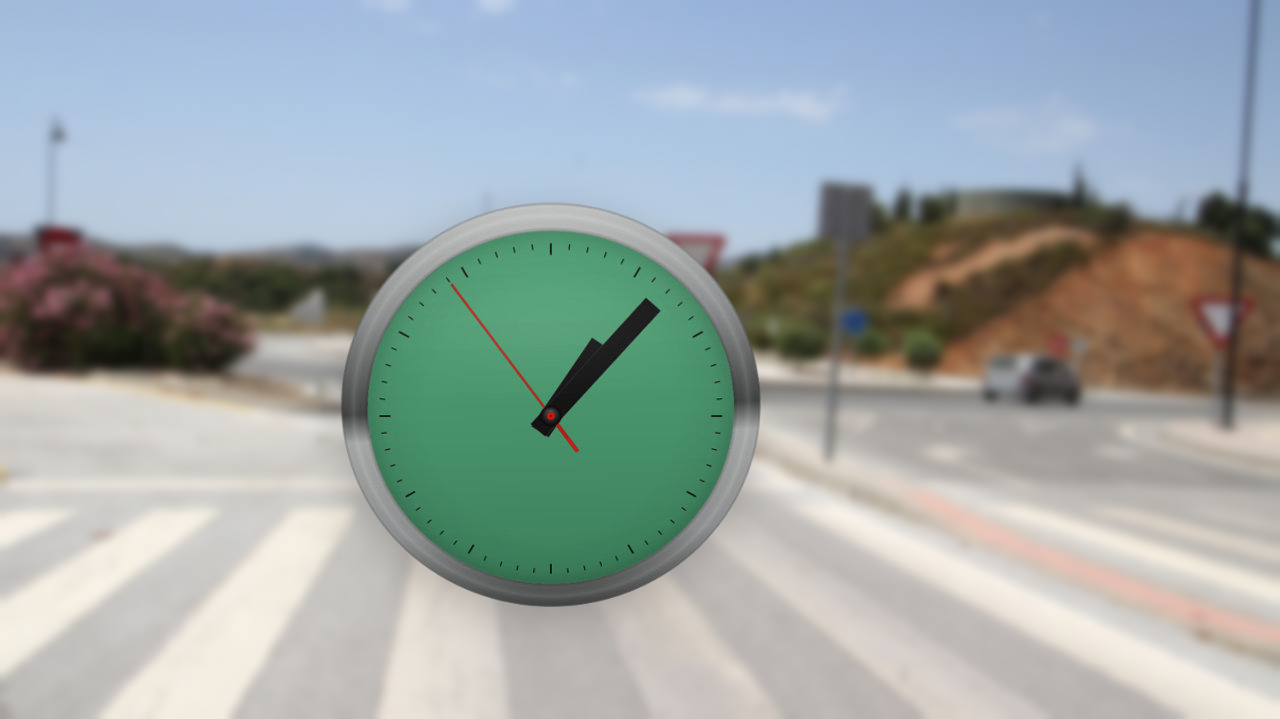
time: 1:06:54
